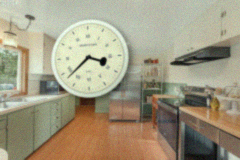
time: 3:38
